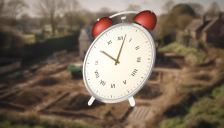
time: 10:02
